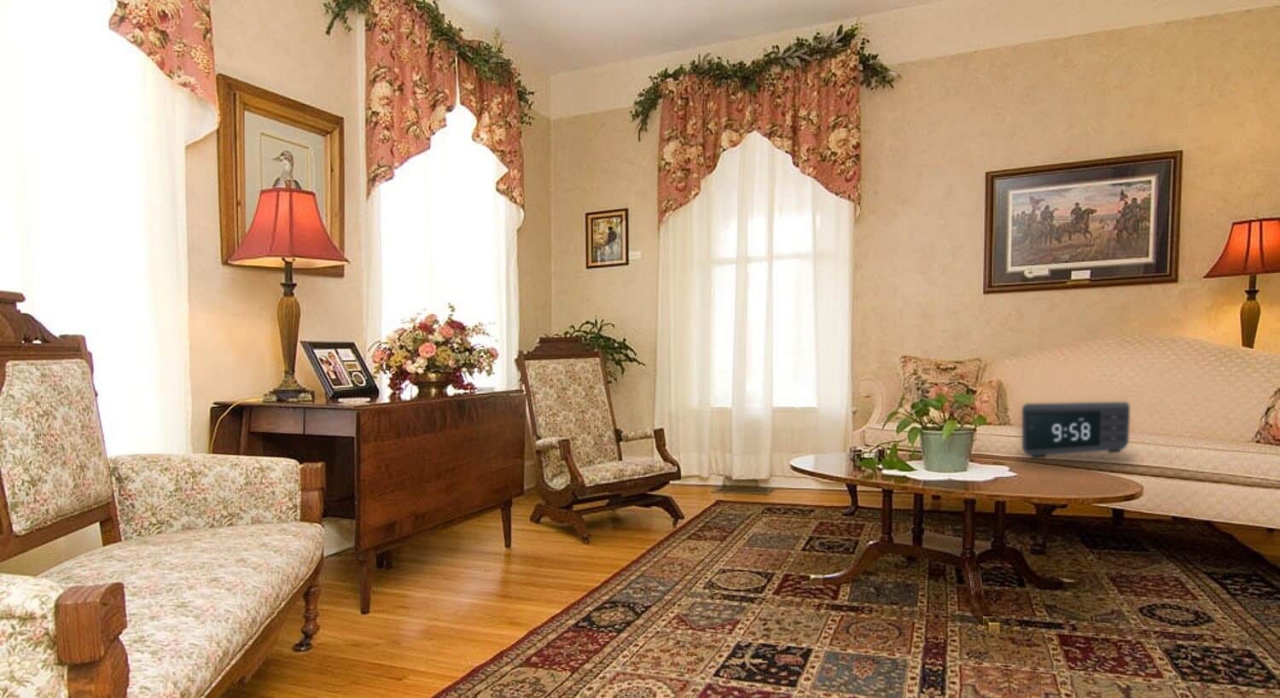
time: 9:58
